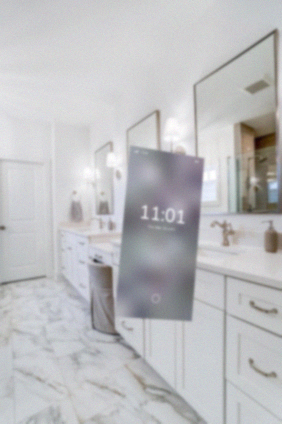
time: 11:01
